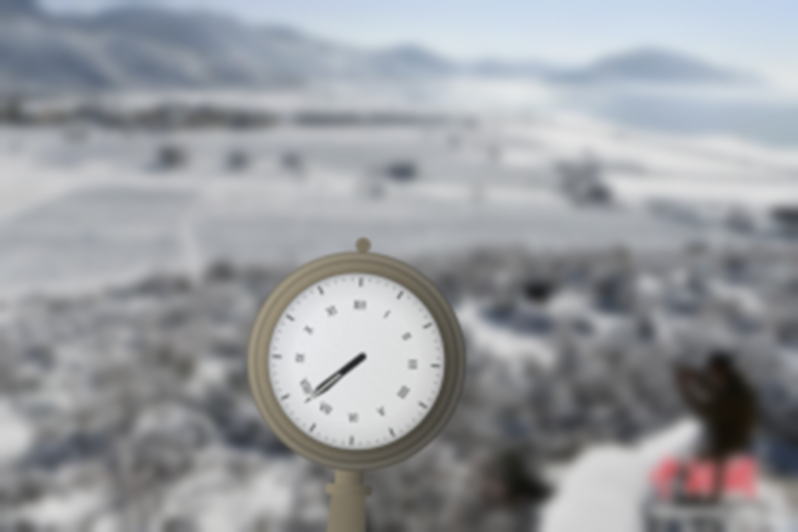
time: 7:38
